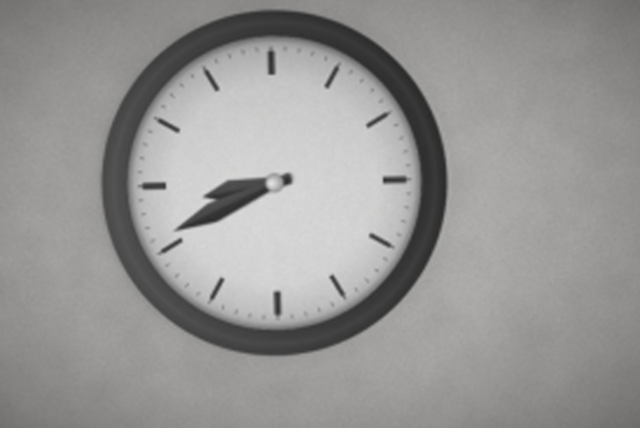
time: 8:41
